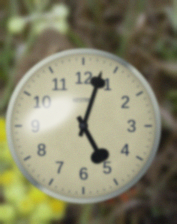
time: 5:03
